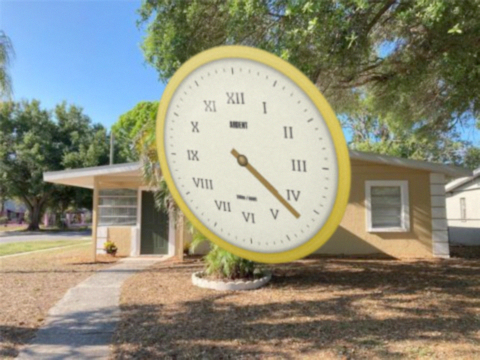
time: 4:22
